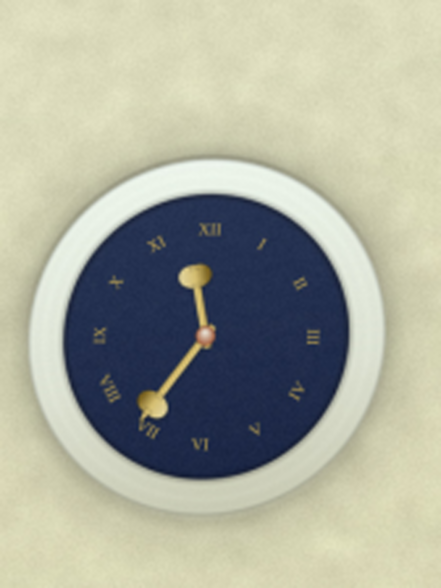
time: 11:36
